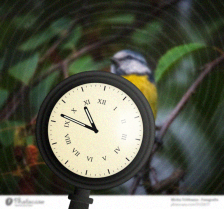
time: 10:47
